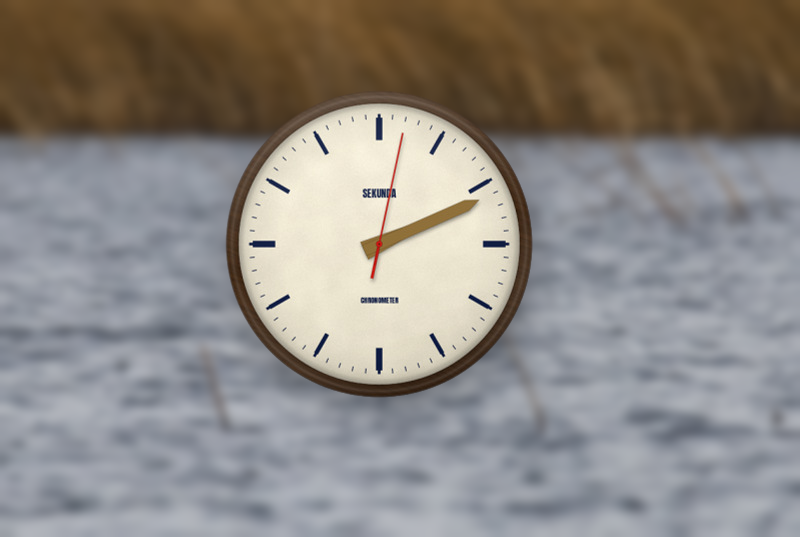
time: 2:11:02
